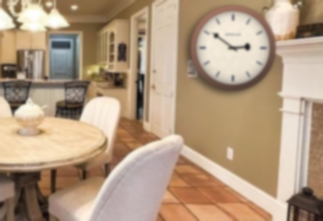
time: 2:51
